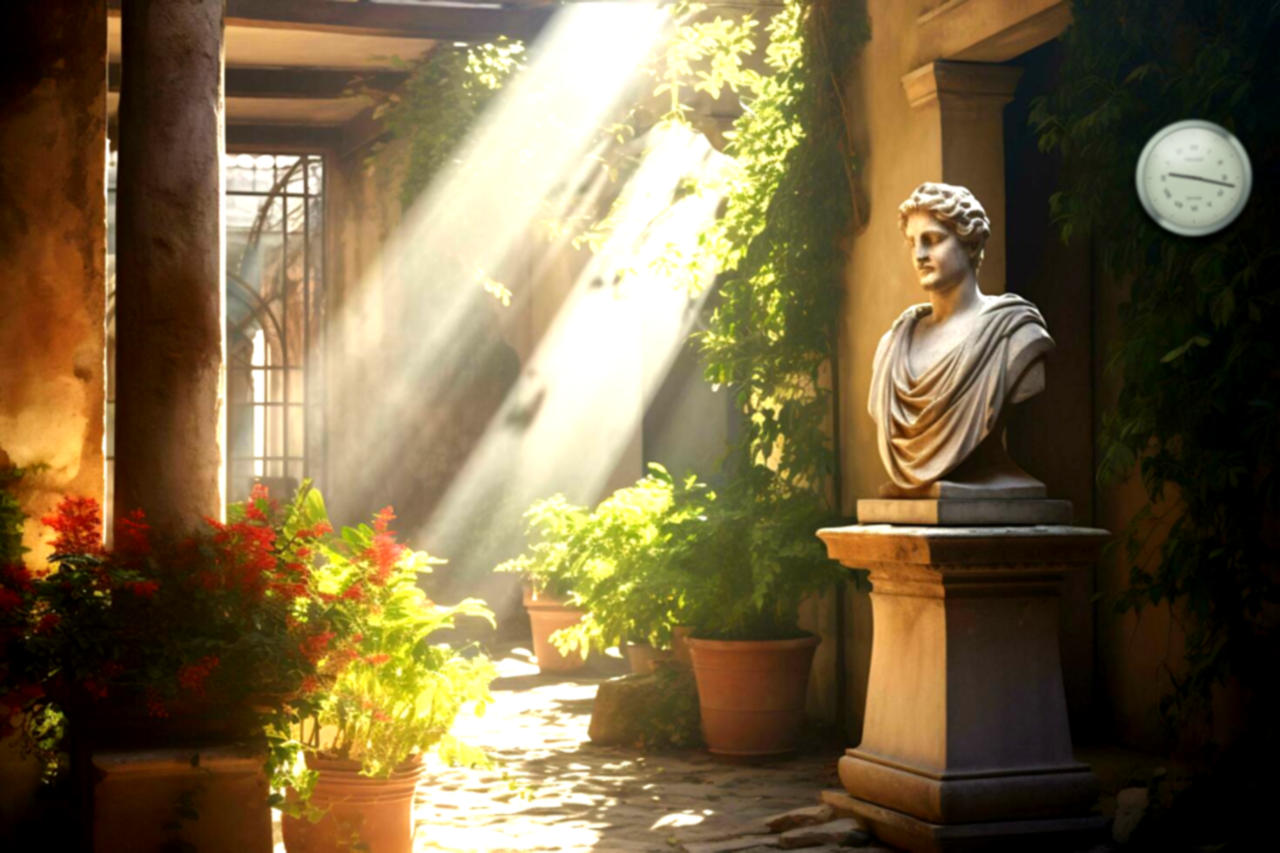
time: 9:17
